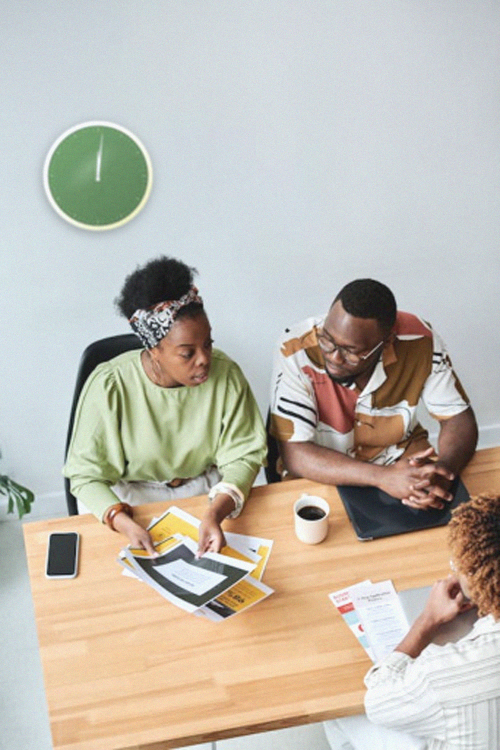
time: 12:01
